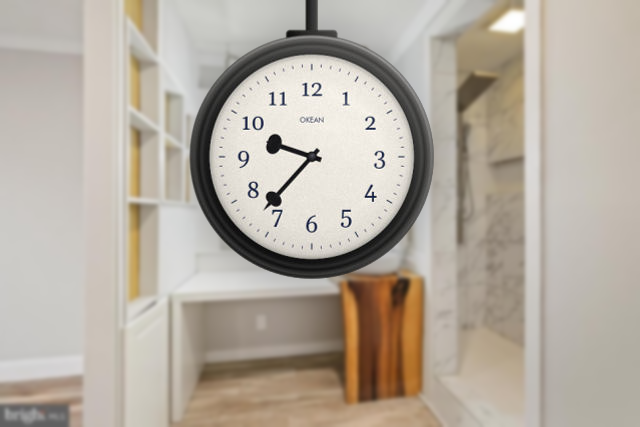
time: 9:37
